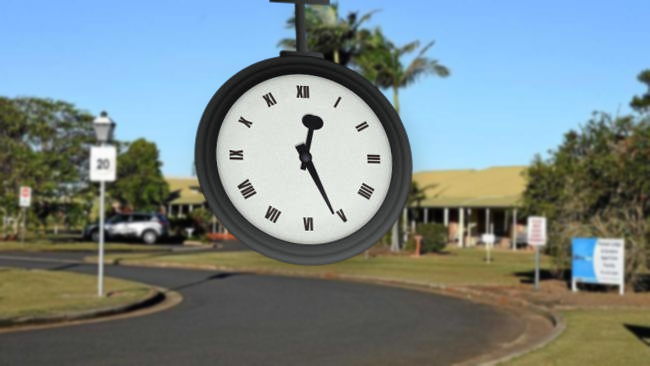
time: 12:26
